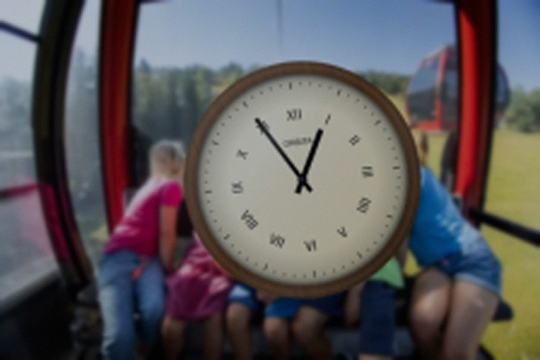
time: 12:55
